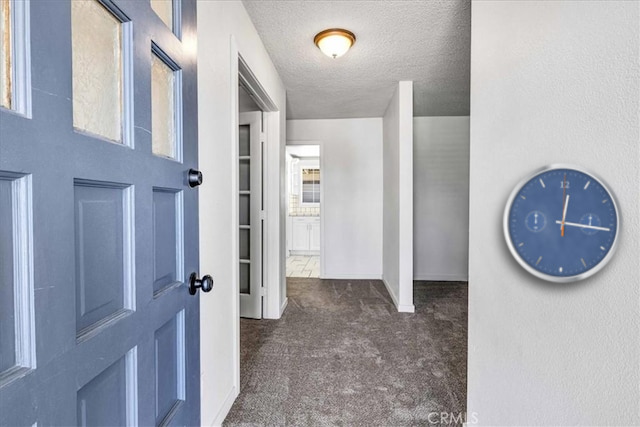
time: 12:16
